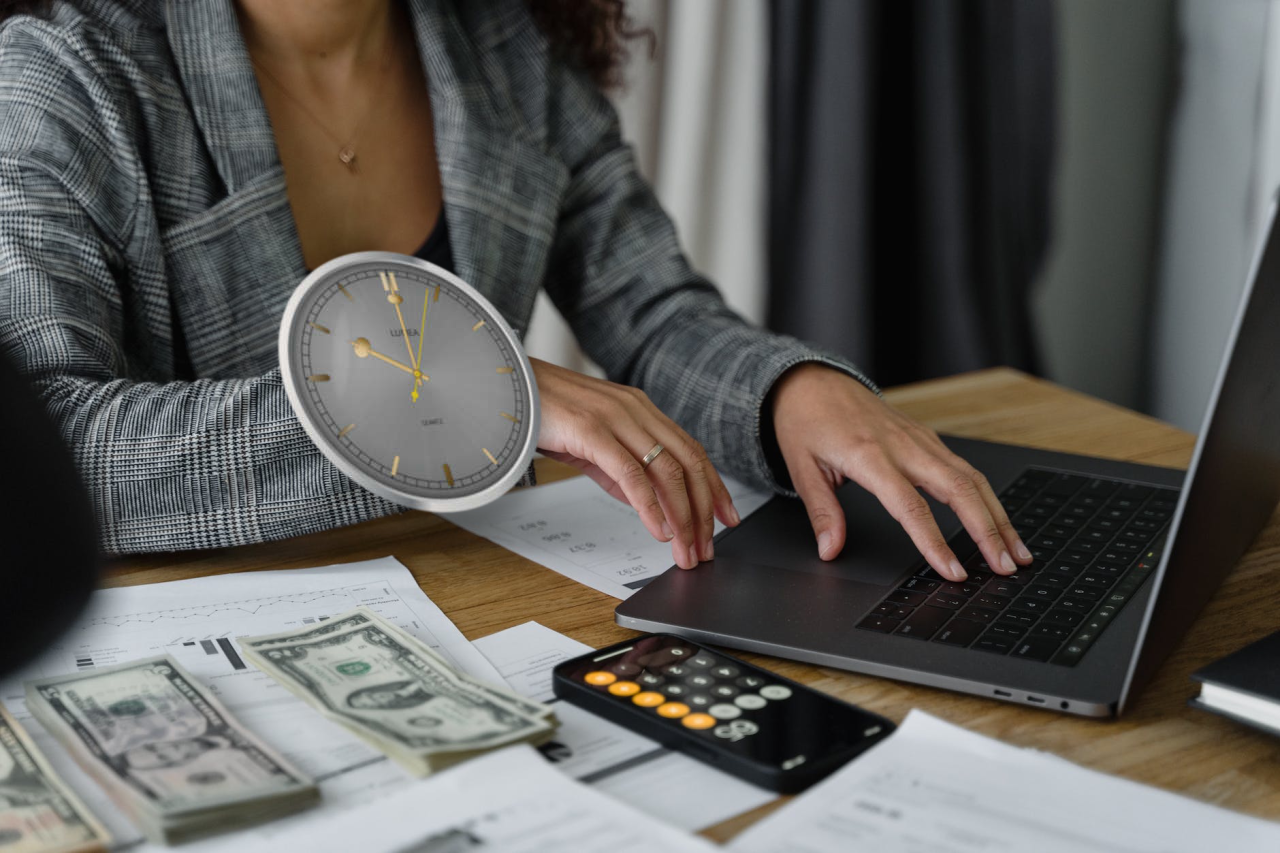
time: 10:00:04
